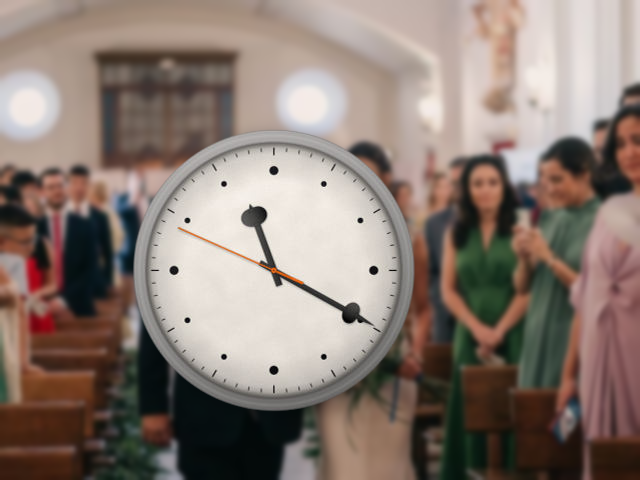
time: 11:19:49
